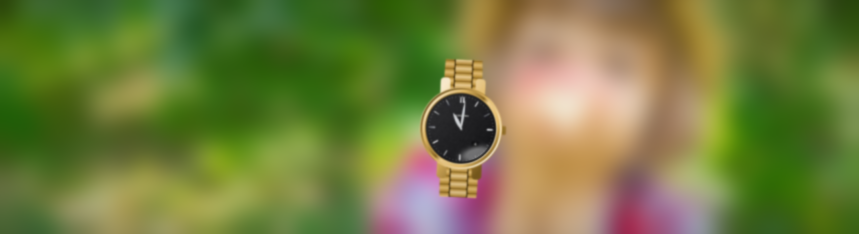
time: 11:01
